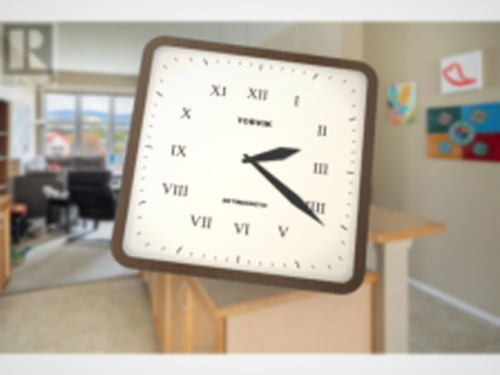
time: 2:21
